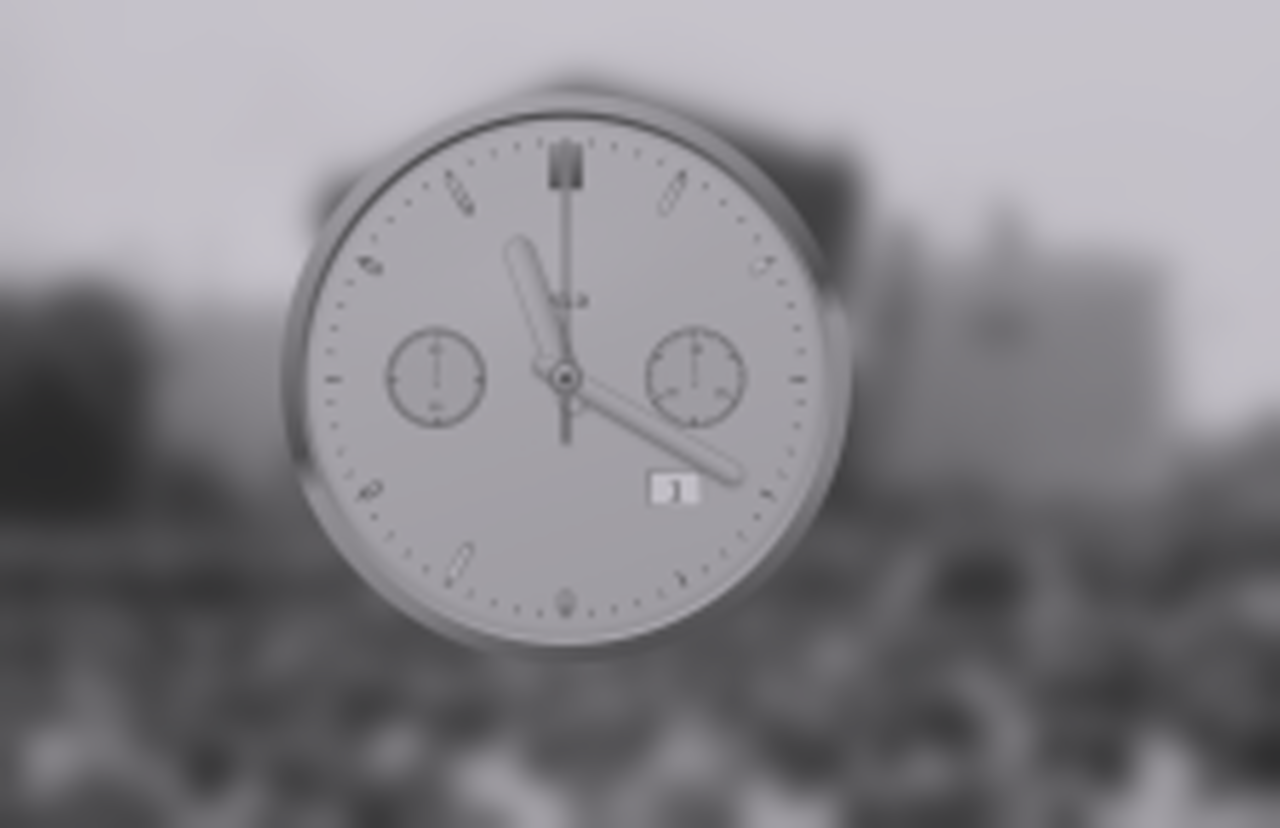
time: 11:20
